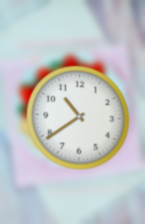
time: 10:39
